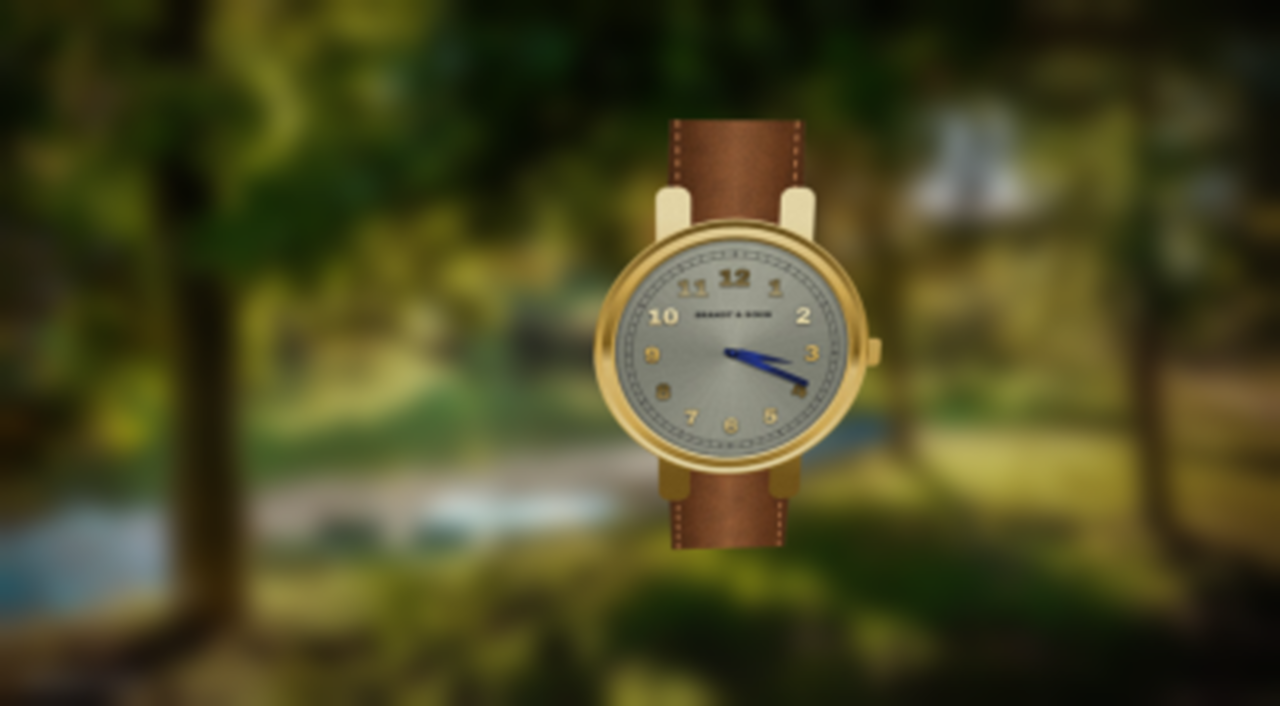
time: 3:19
